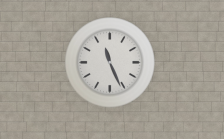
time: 11:26
